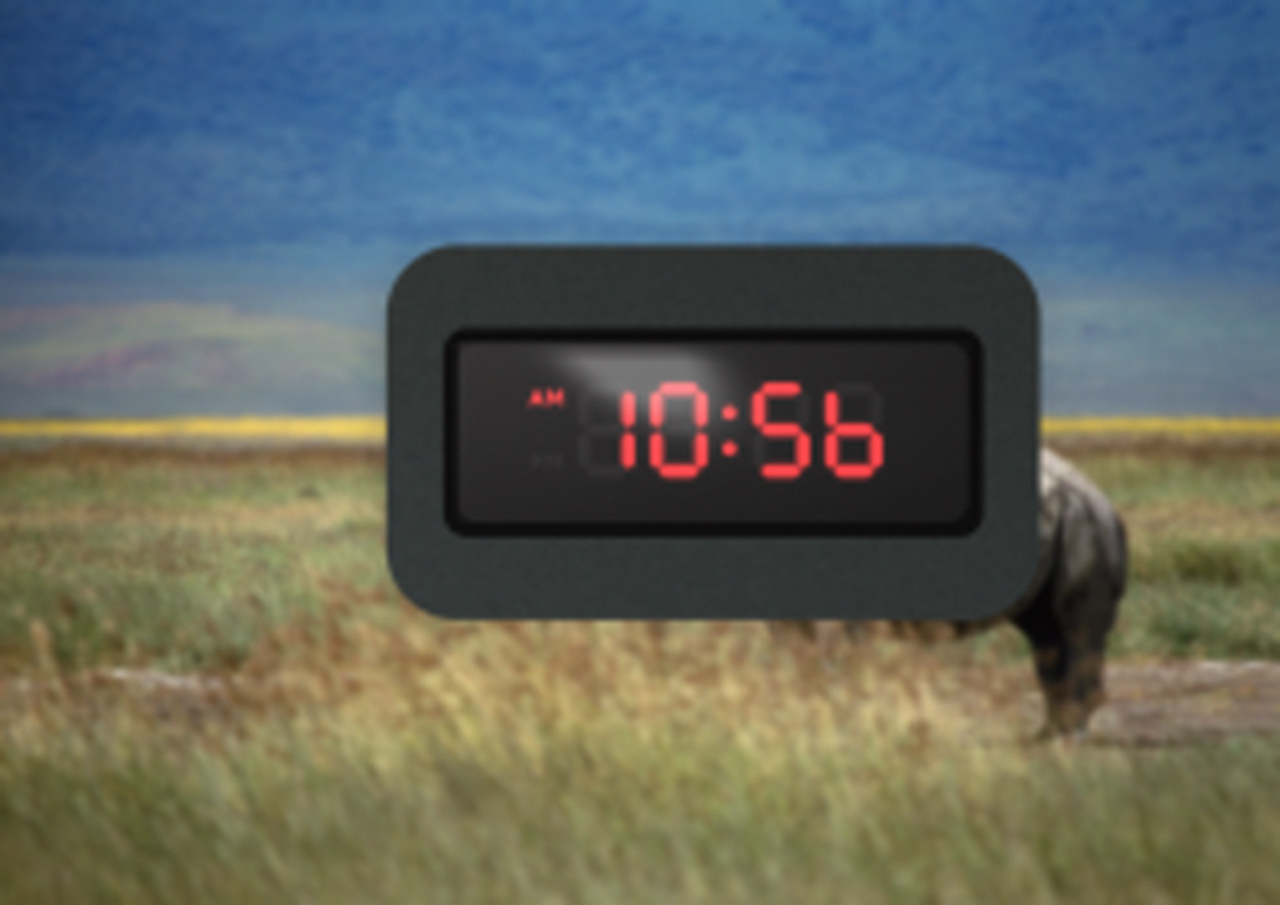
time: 10:56
